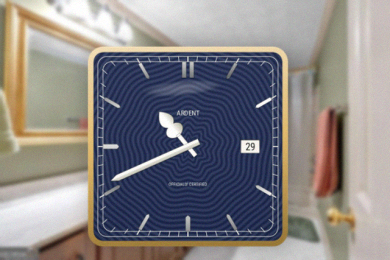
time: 10:41
